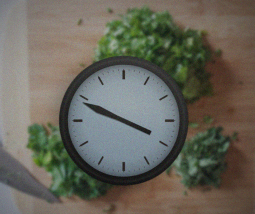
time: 3:49
